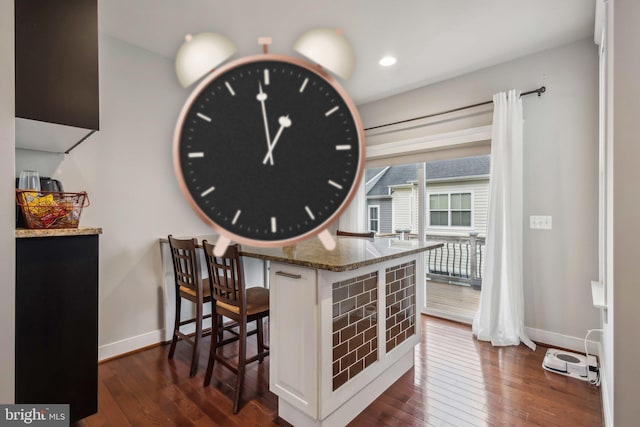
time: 12:59
